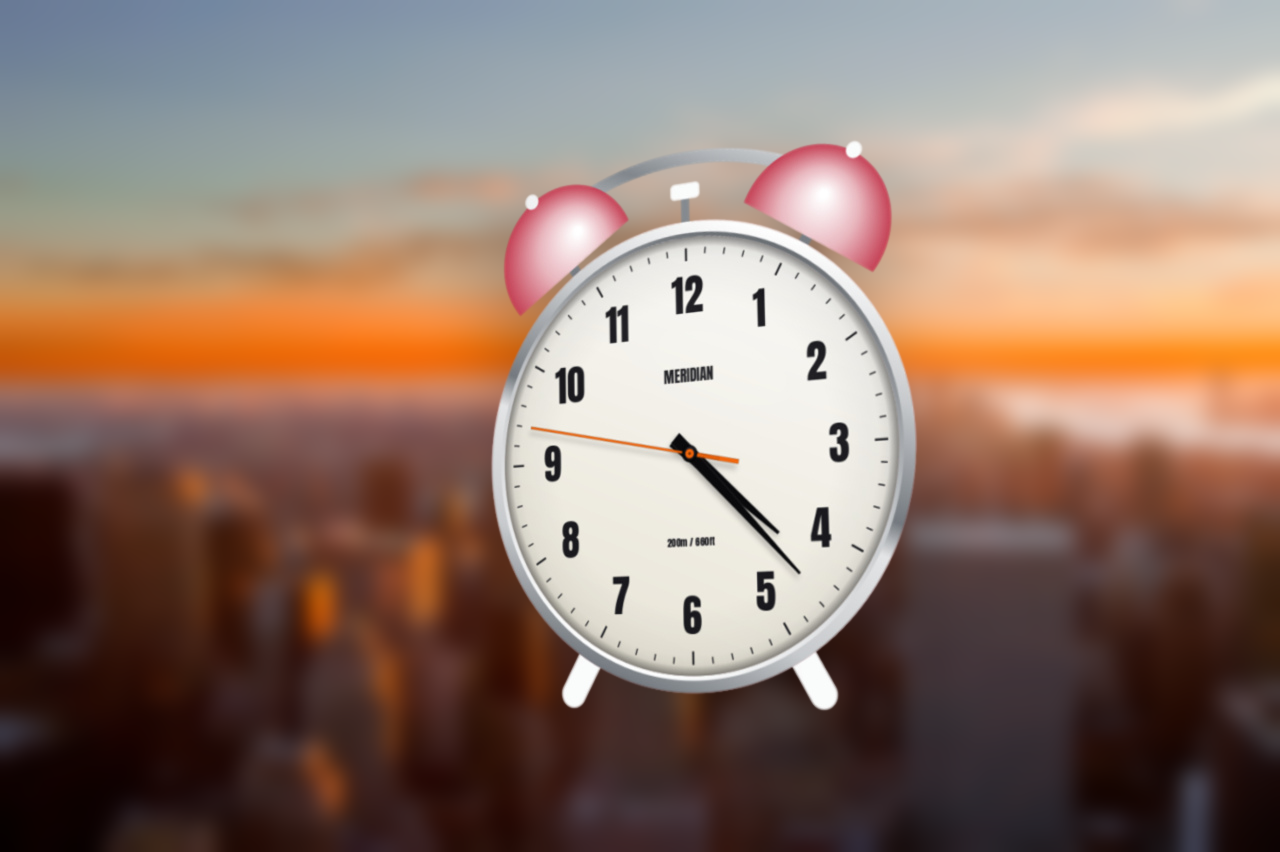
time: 4:22:47
